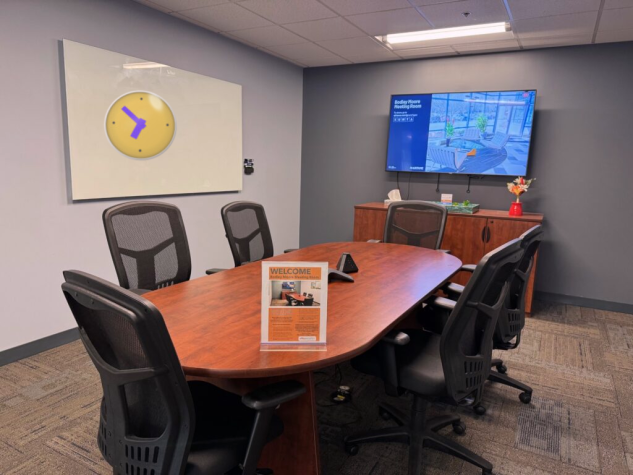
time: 6:52
